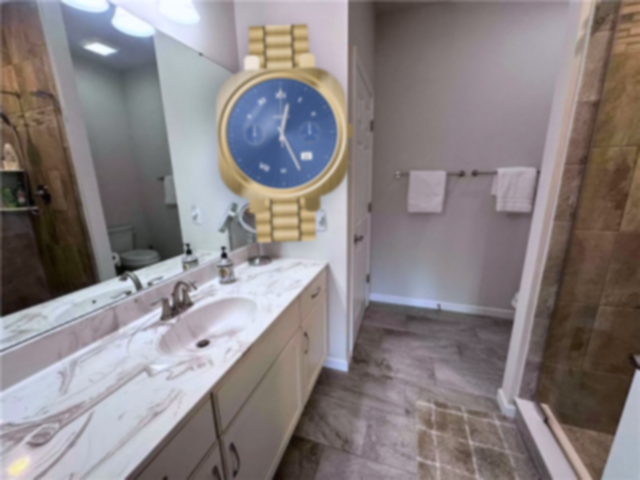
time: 12:26
